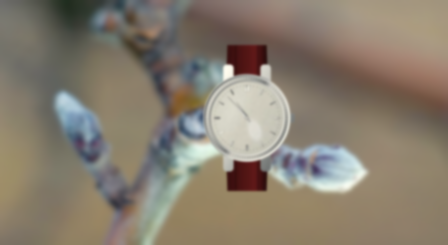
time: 10:53
